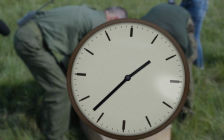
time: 1:37
